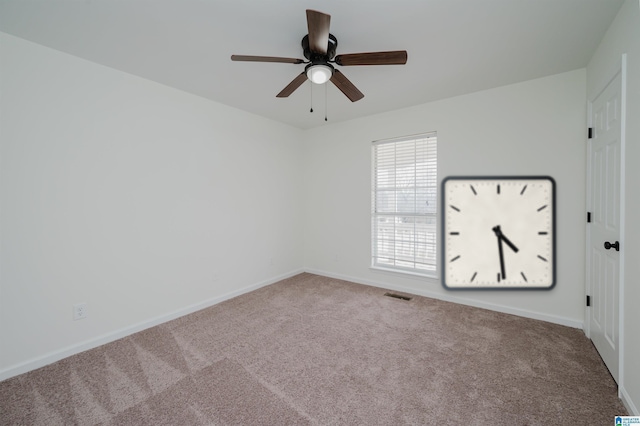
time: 4:29
